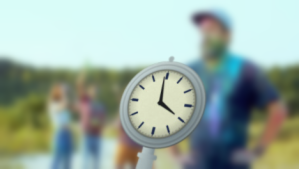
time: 3:59
